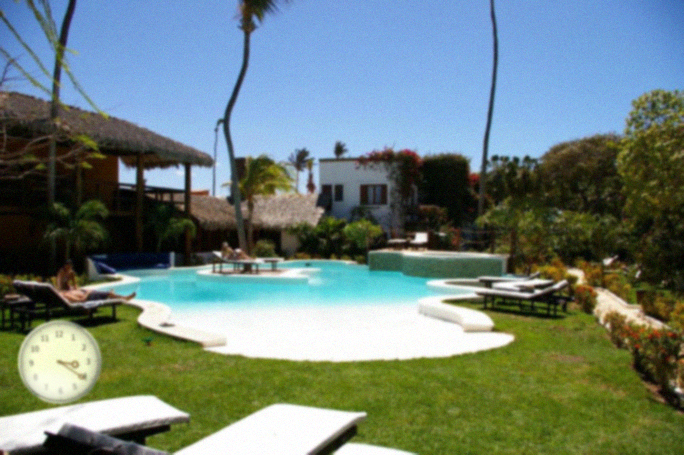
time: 3:21
